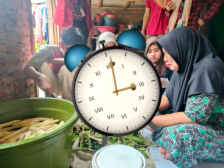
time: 3:01
